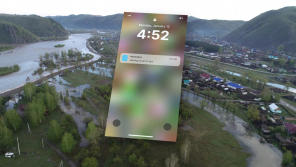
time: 4:52
